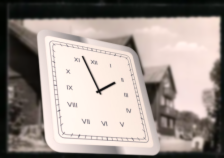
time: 1:57
